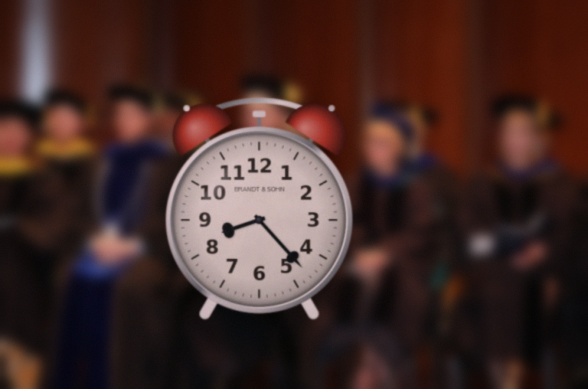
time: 8:23
